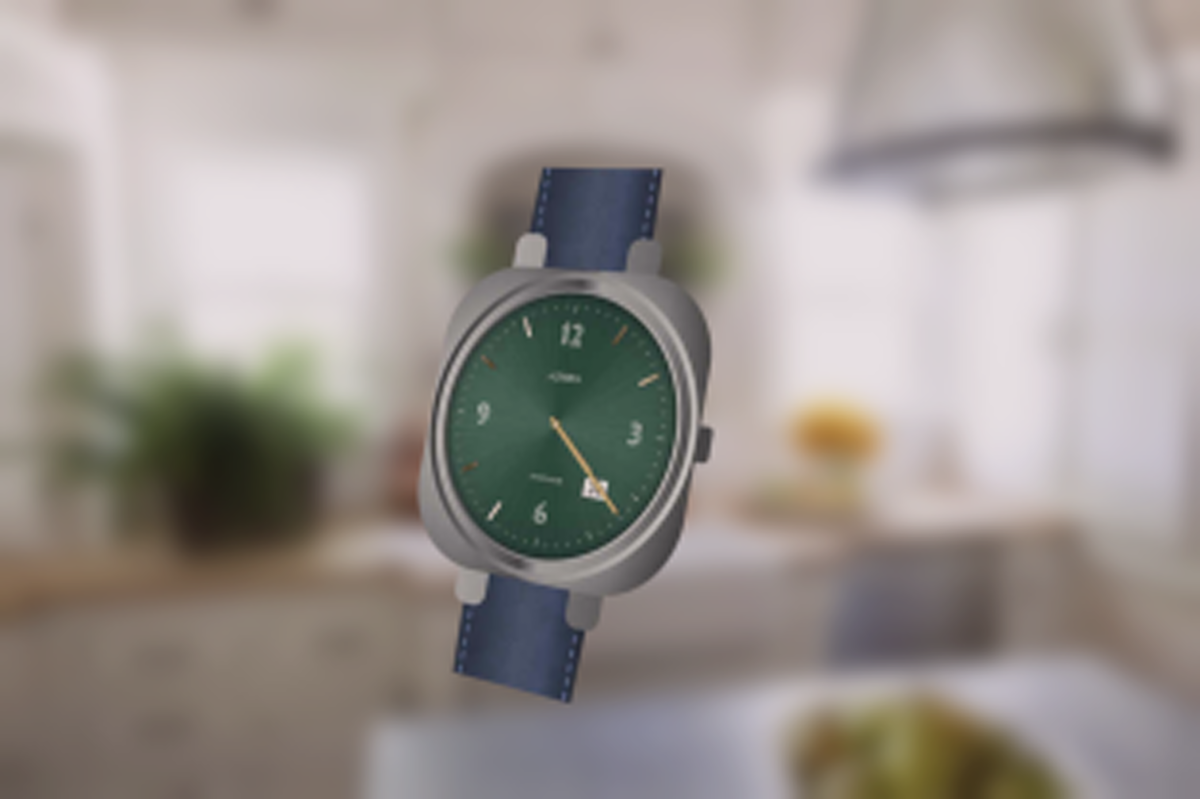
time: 4:22
